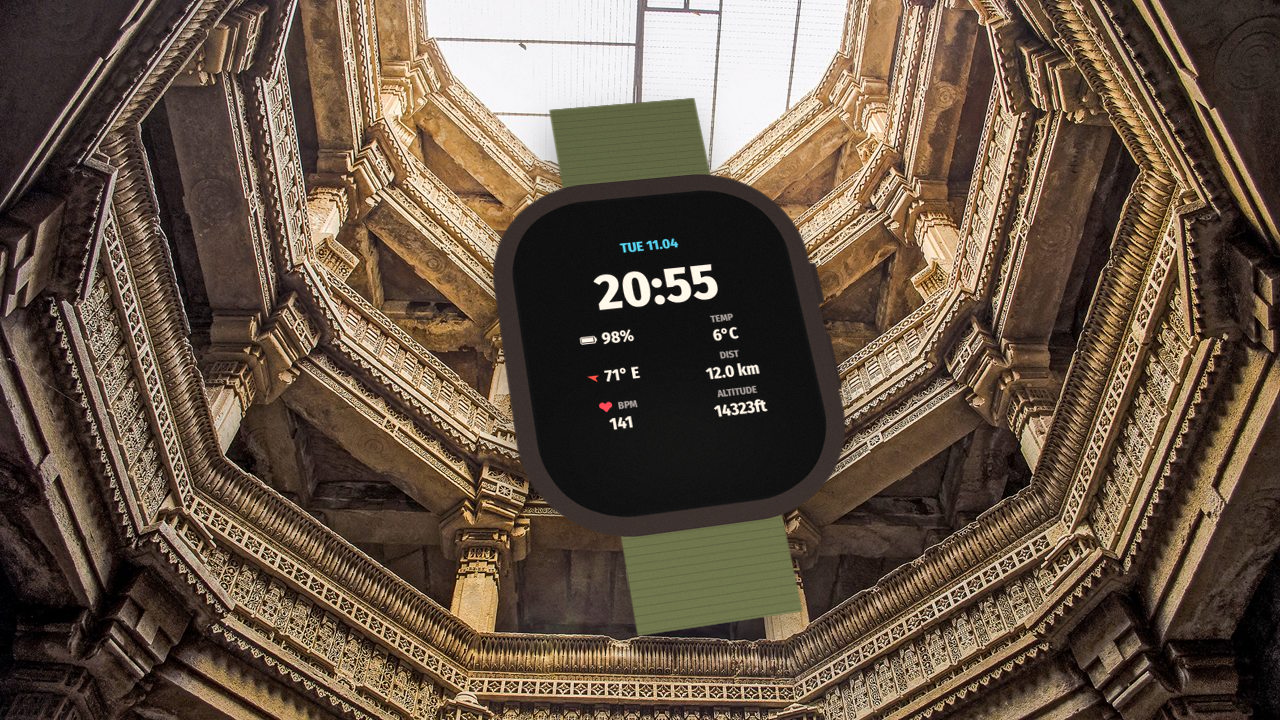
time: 20:55
